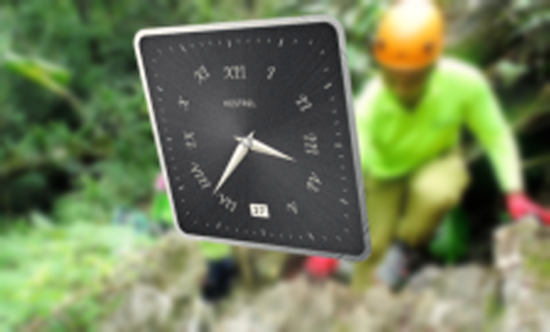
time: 3:37
